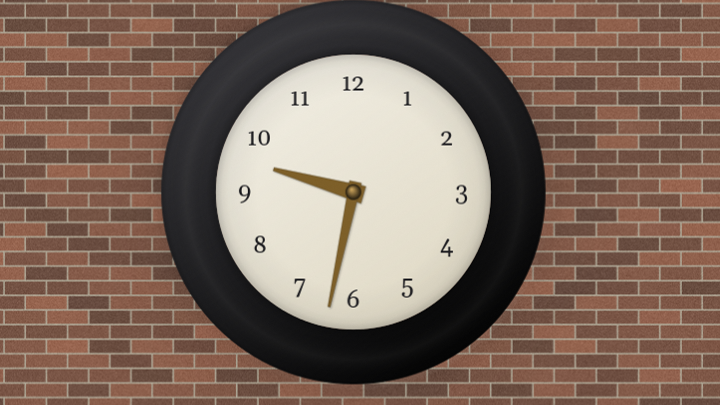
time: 9:32
